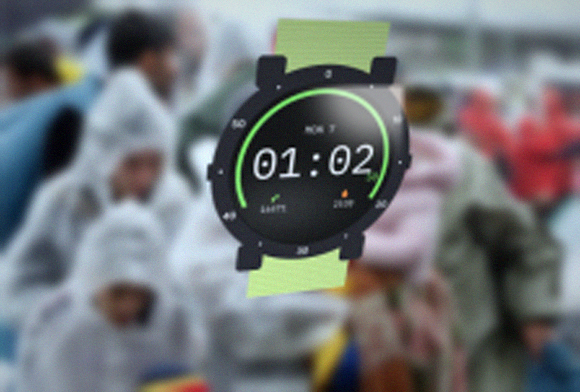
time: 1:02
